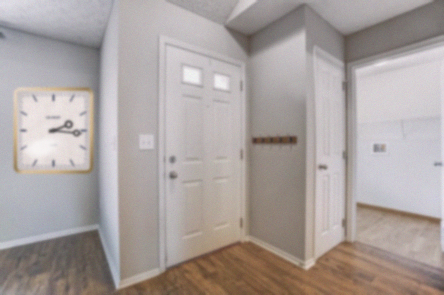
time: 2:16
